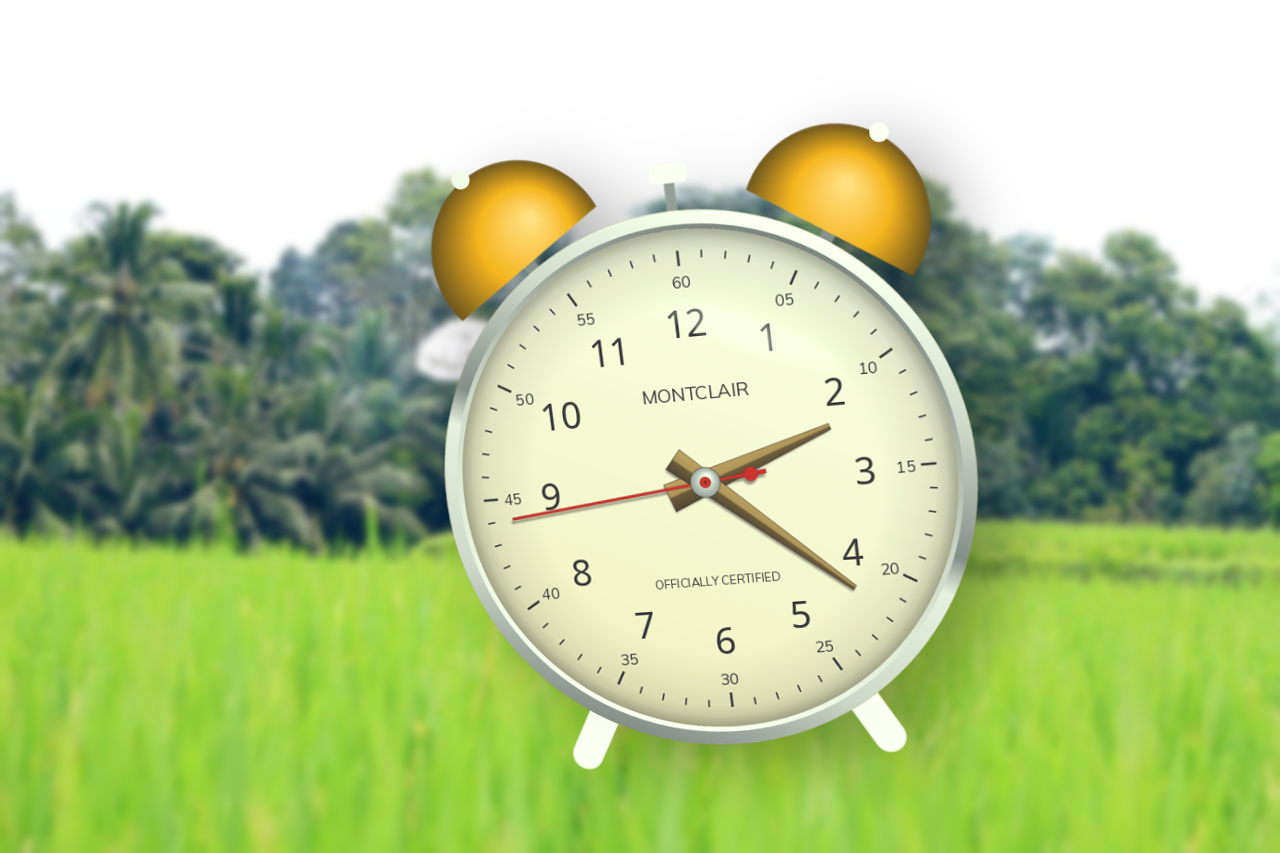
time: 2:21:44
